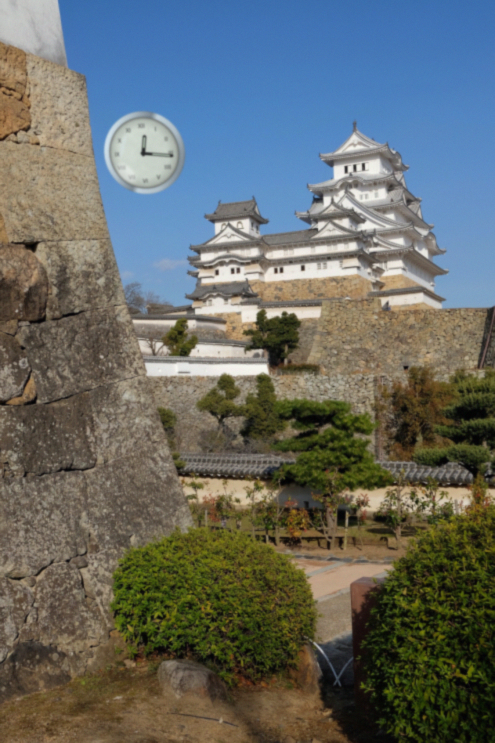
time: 12:16
